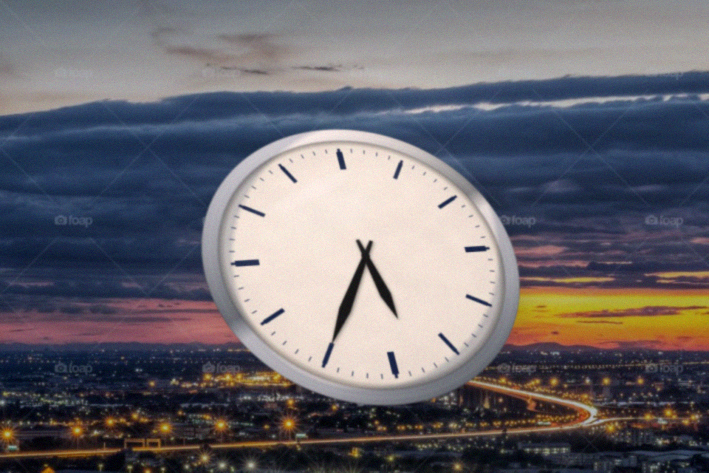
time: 5:35
